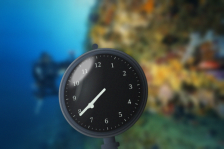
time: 7:39
